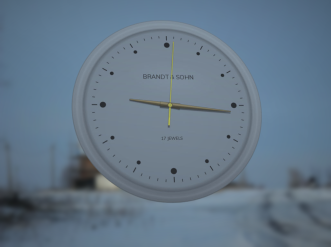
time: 9:16:01
